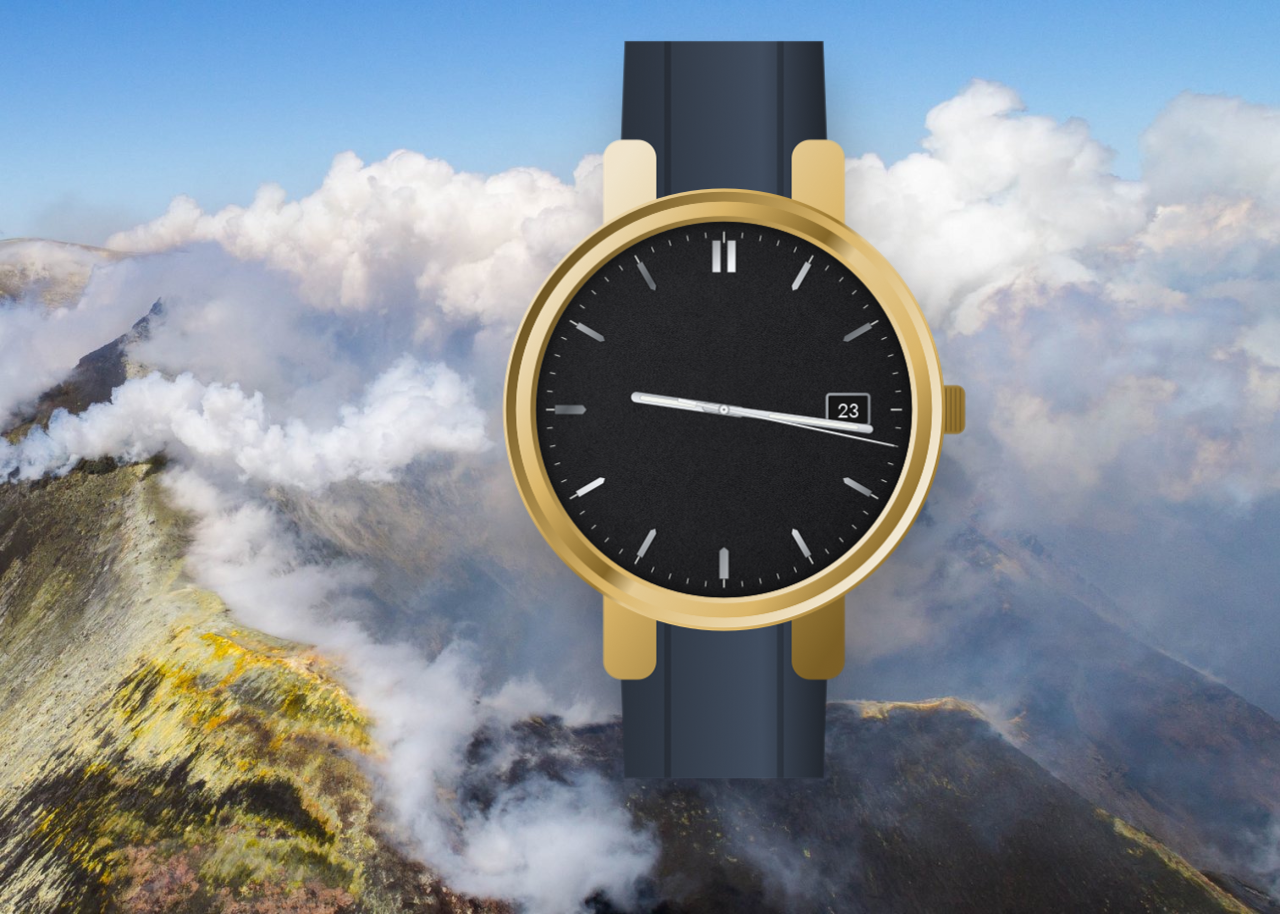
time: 9:16:17
